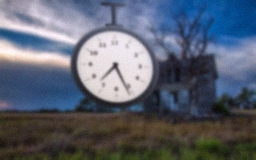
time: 7:26
